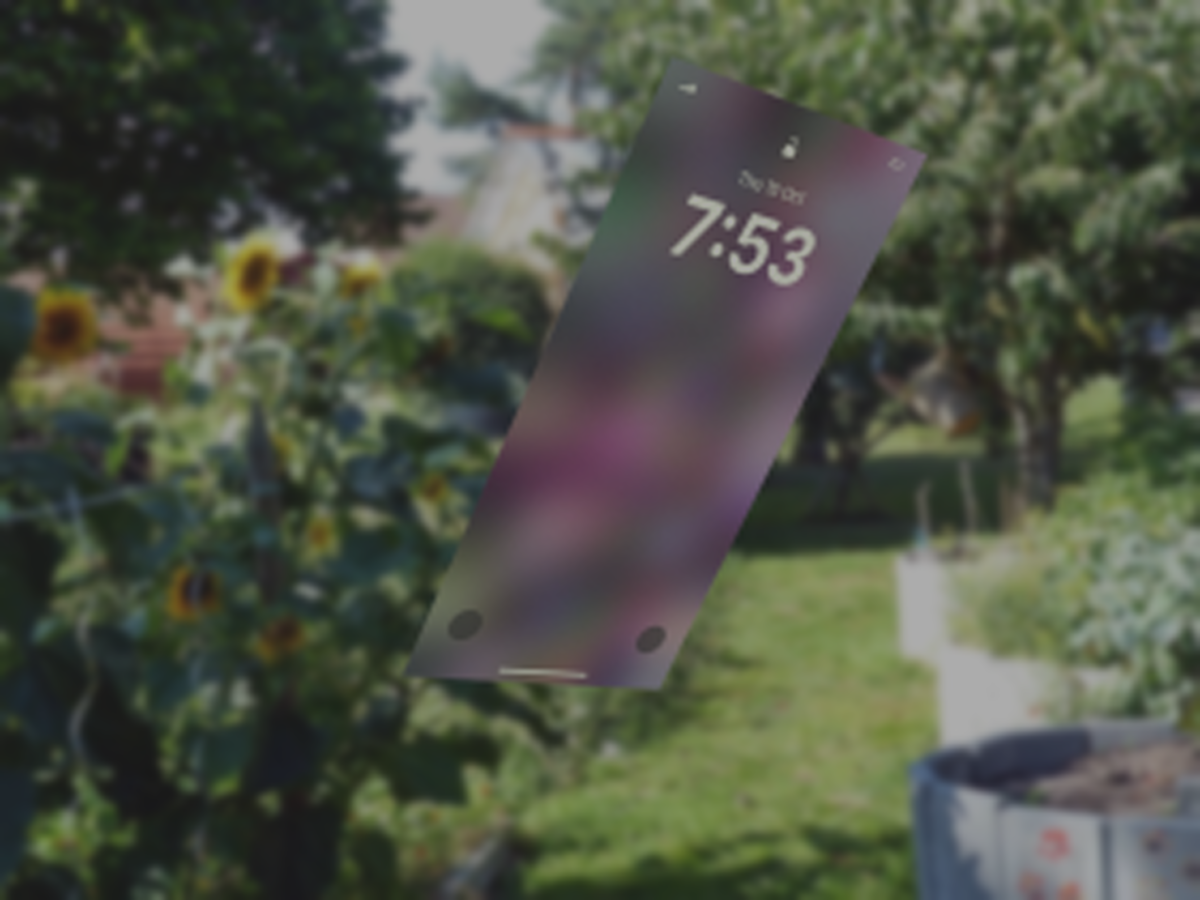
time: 7:53
